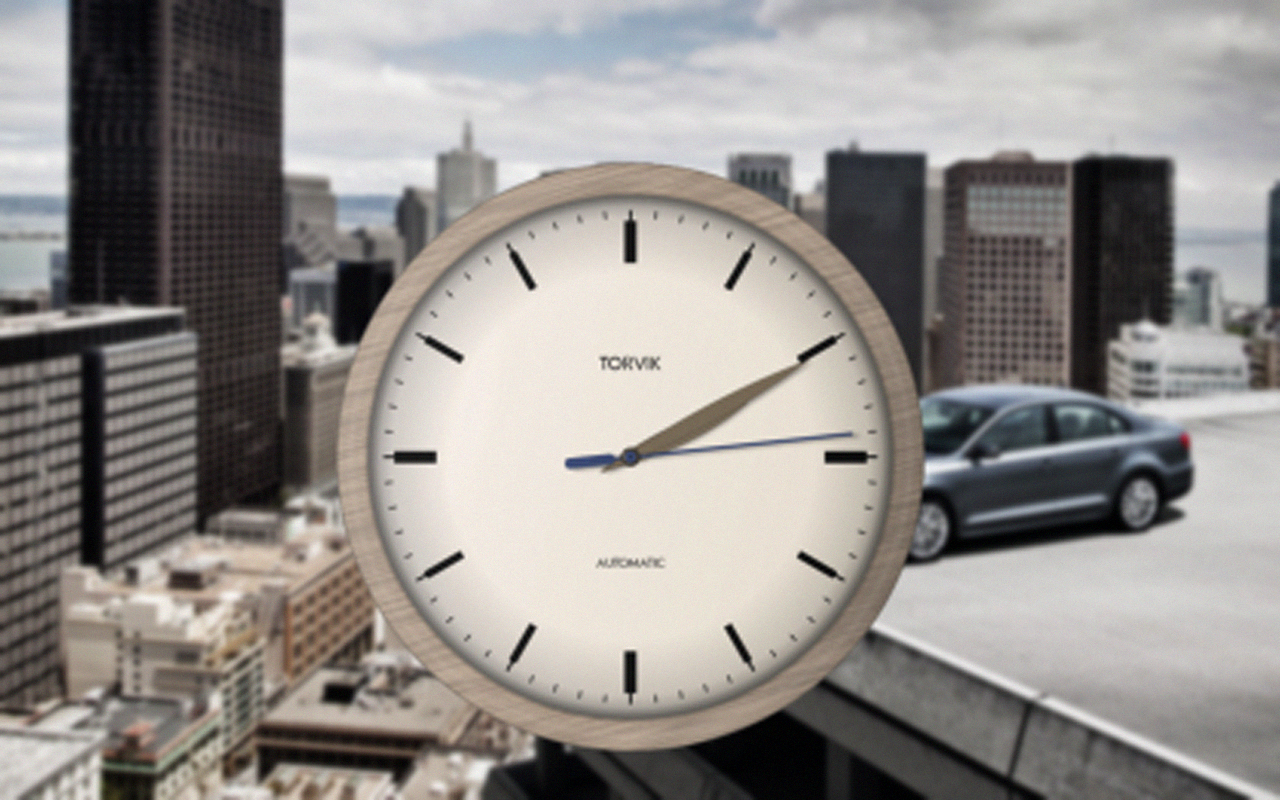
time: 2:10:14
